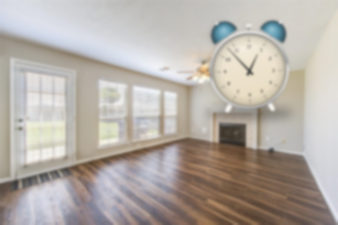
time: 12:53
